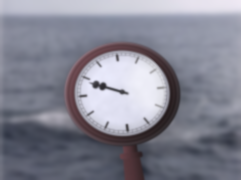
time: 9:49
